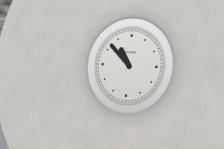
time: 10:52
